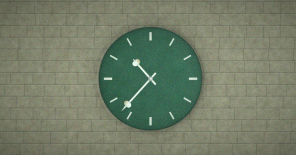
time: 10:37
